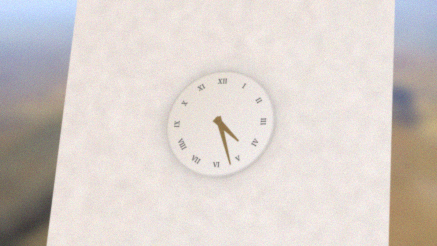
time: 4:27
